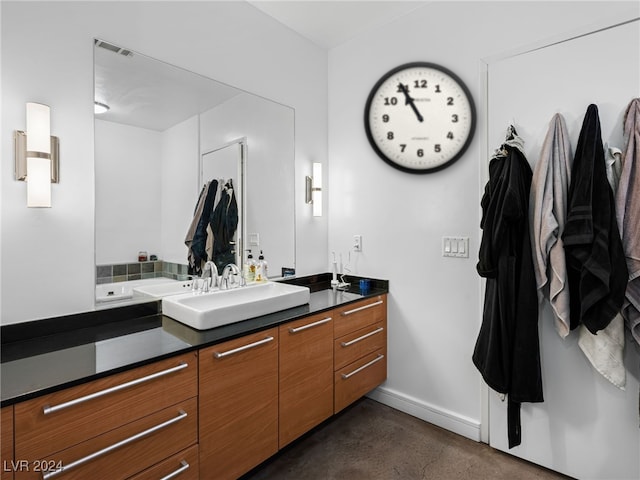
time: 10:55
